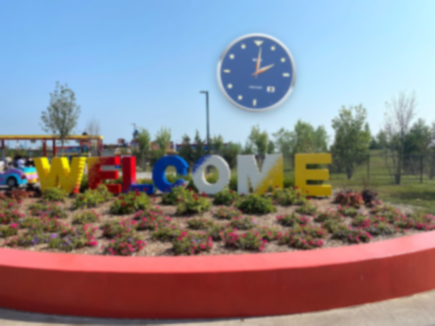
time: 2:01
